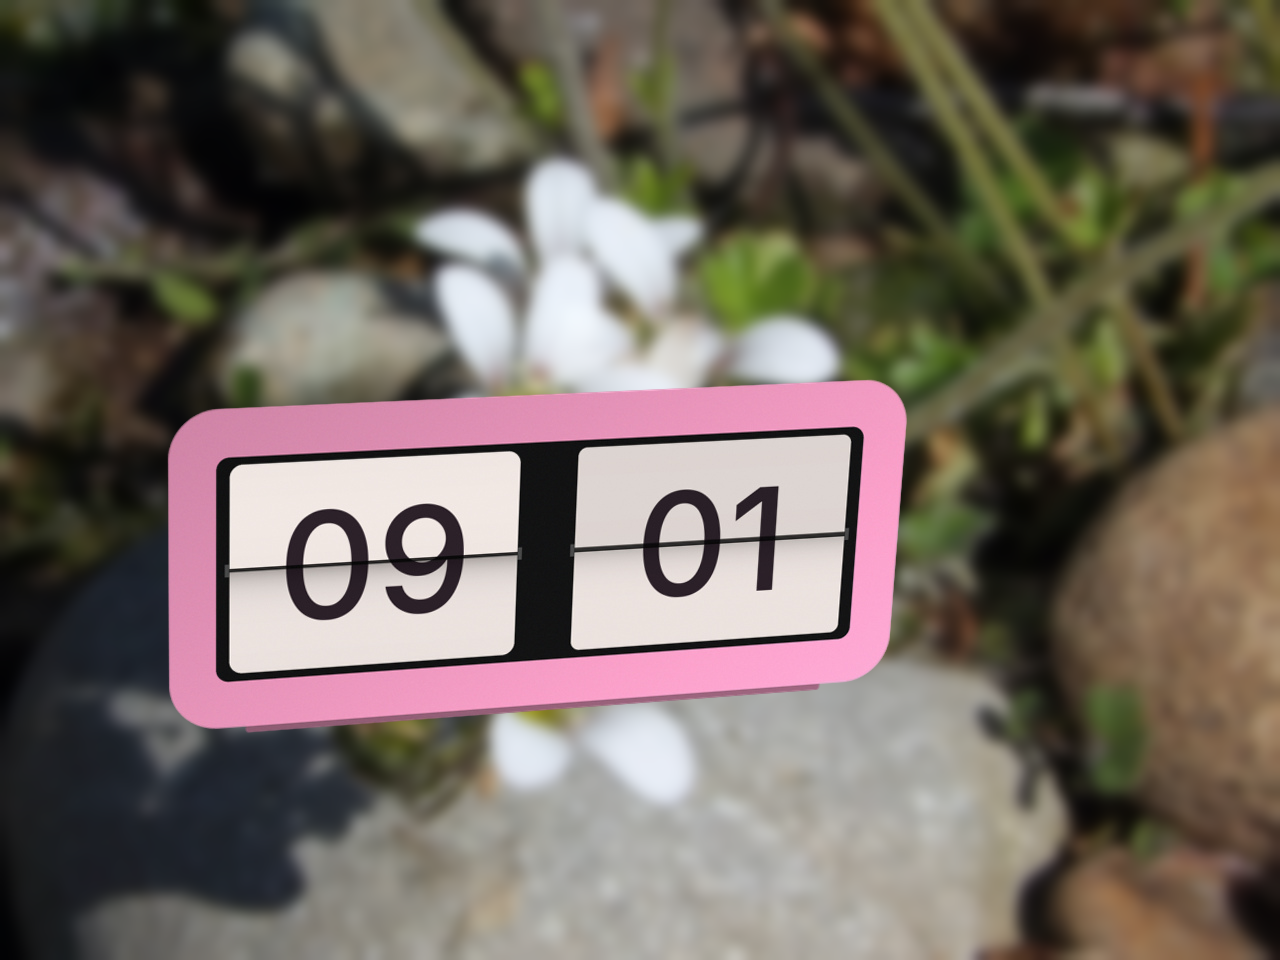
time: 9:01
